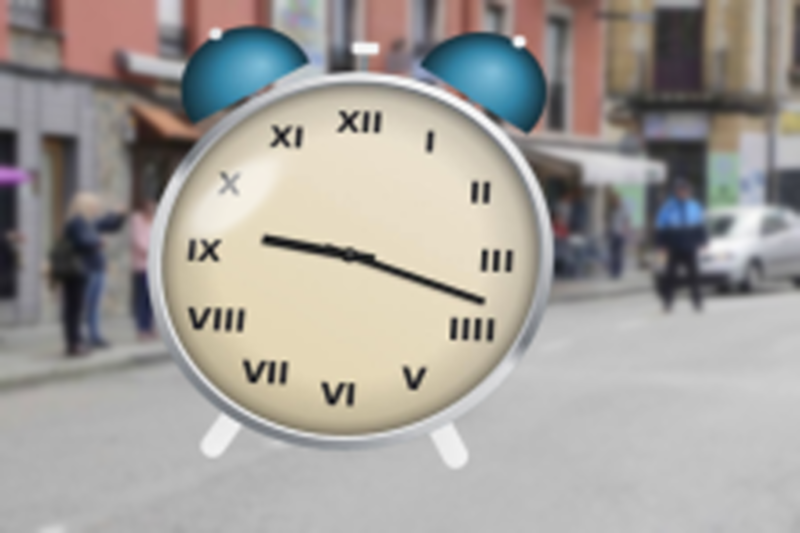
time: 9:18
